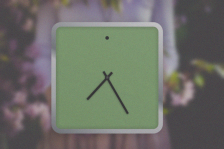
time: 7:25
